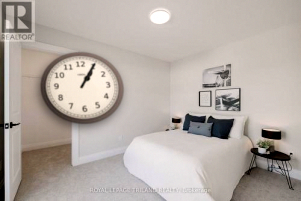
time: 1:05
